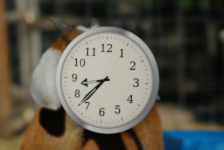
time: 8:37
